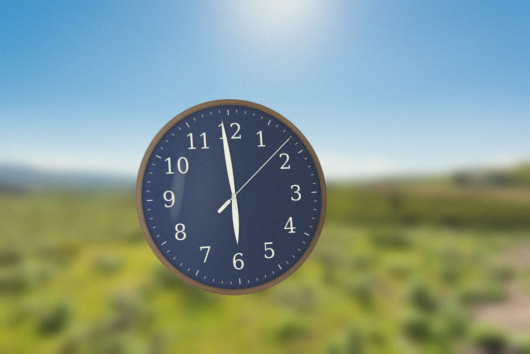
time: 5:59:08
